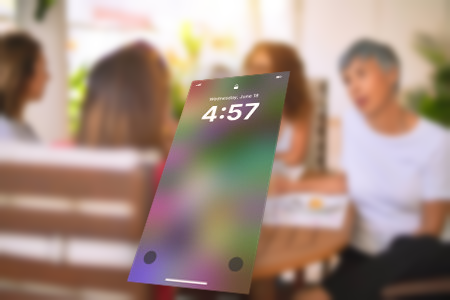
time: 4:57
